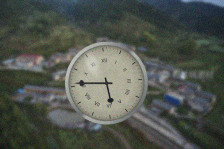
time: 5:46
